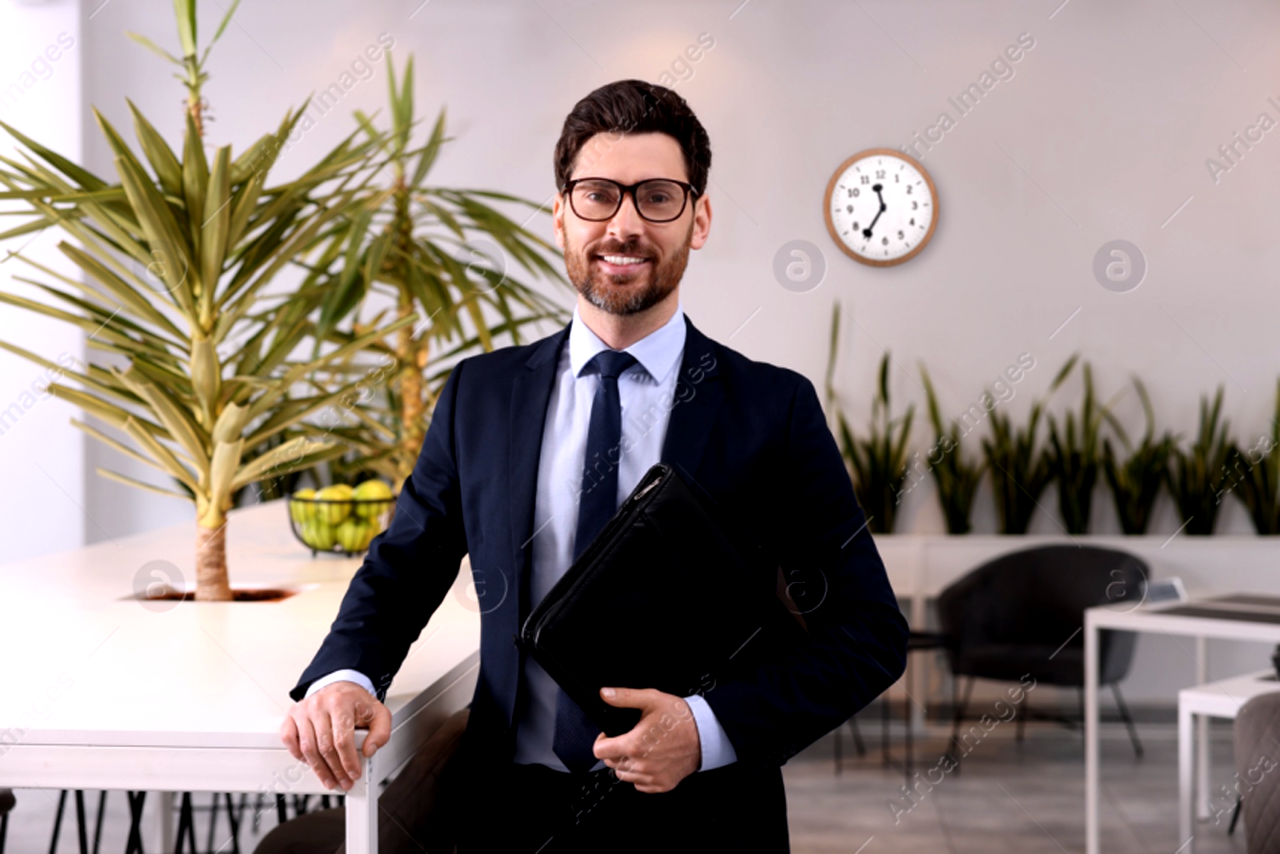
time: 11:36
